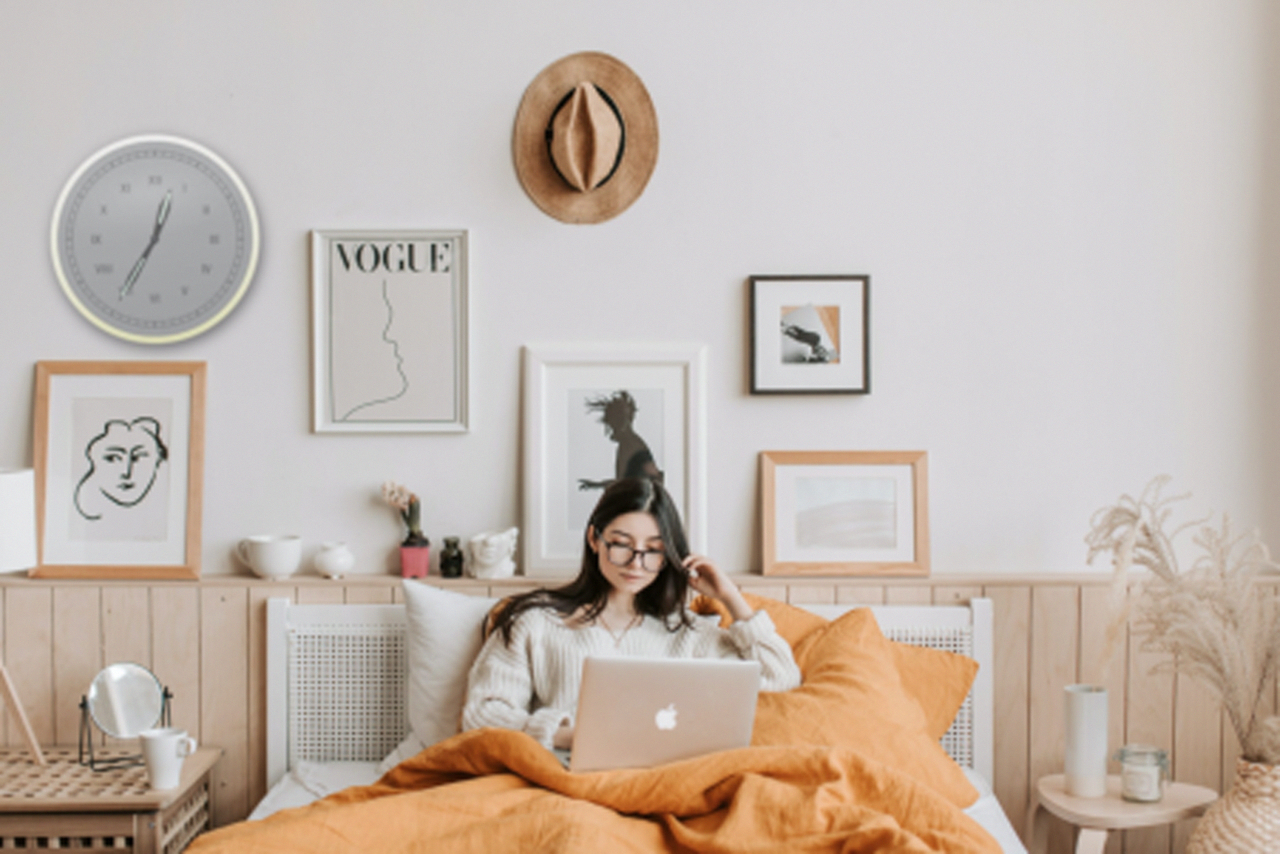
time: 12:35
